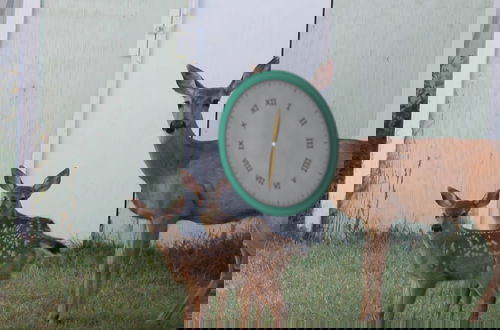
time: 12:32
